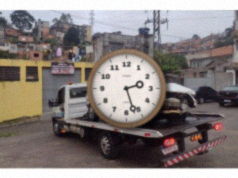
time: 2:27
